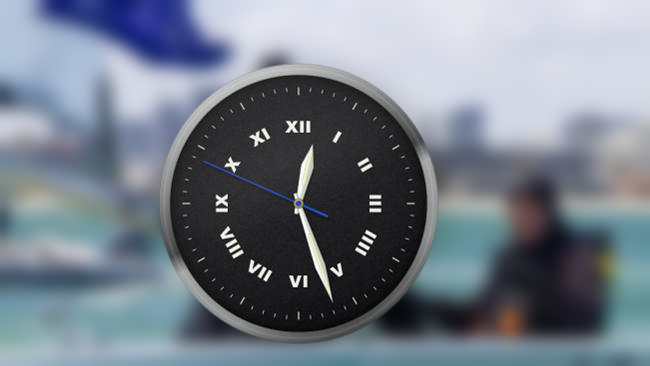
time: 12:26:49
